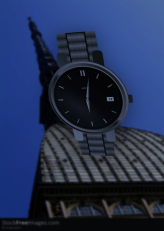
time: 6:02
